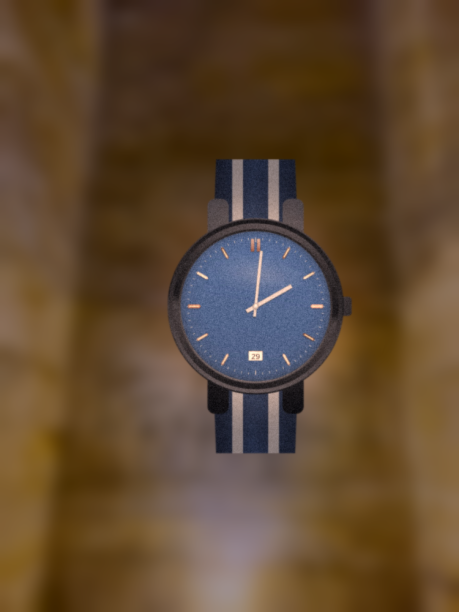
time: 2:01
